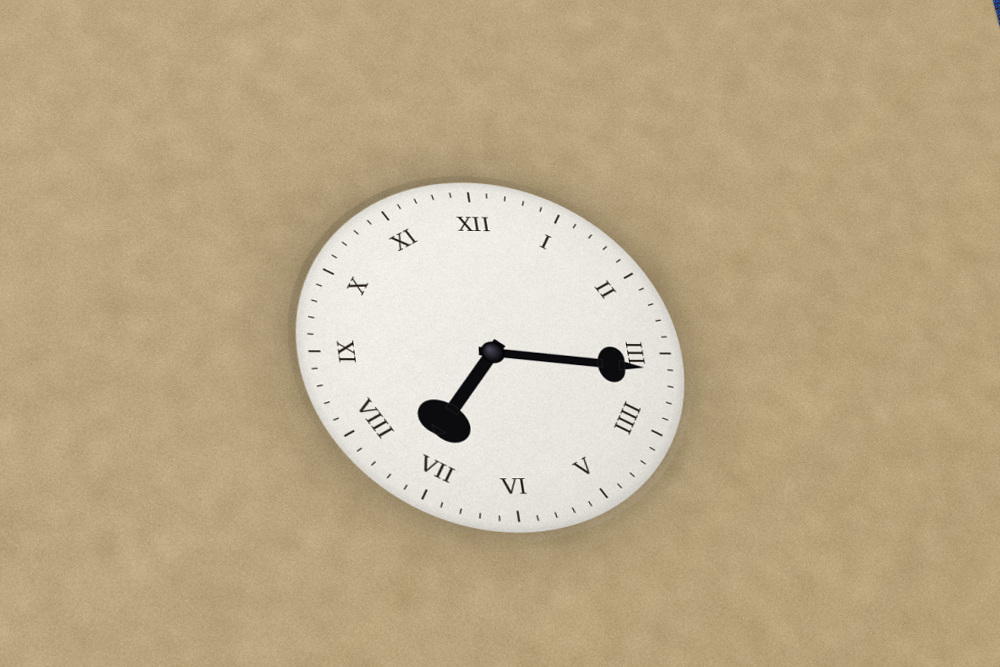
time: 7:16
